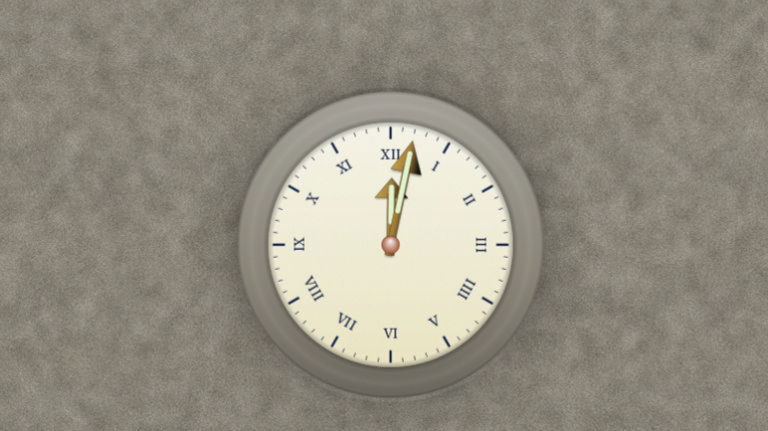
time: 12:02
